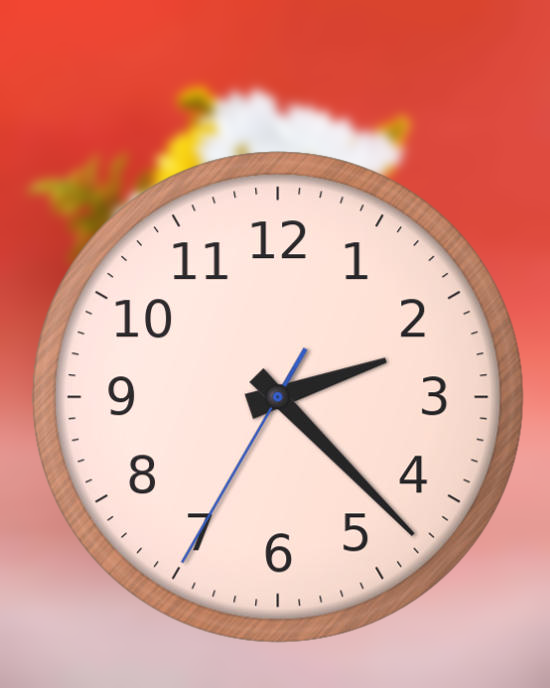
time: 2:22:35
